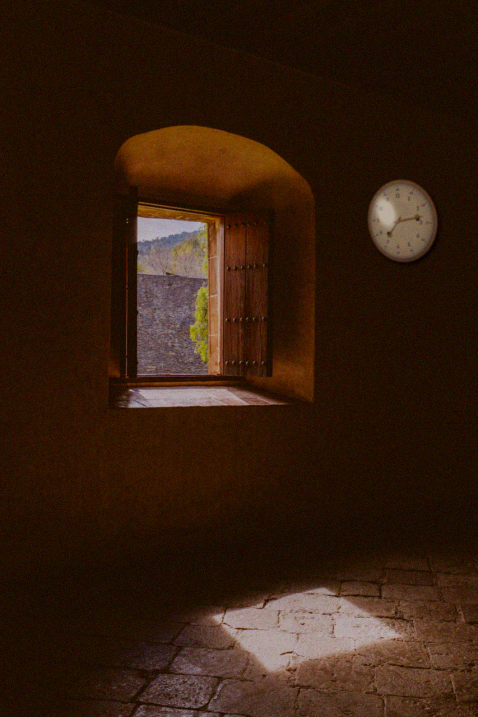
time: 7:13
